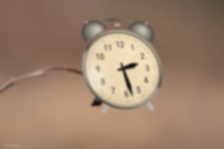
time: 2:28
